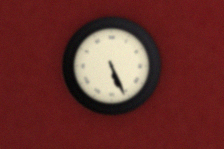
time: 5:26
